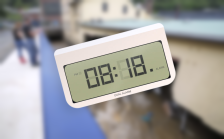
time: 8:18
